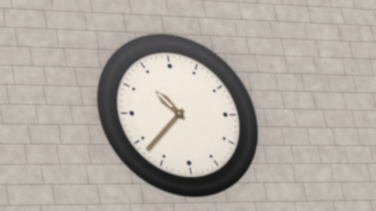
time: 10:38
